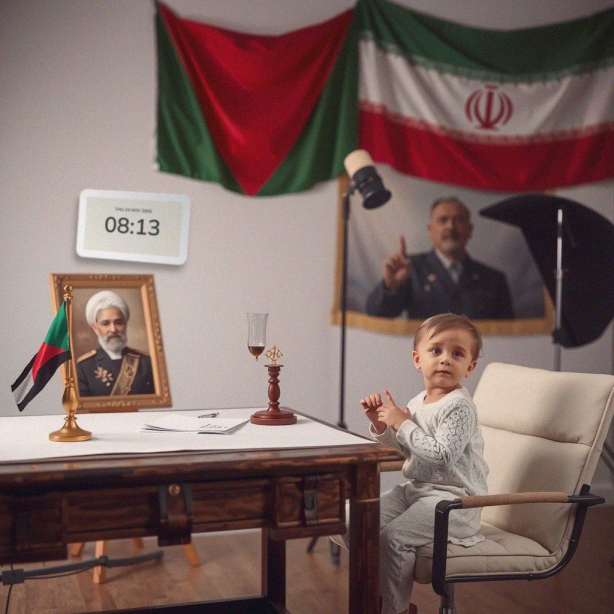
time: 8:13
